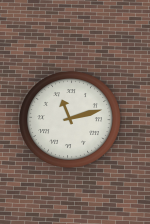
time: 11:12
